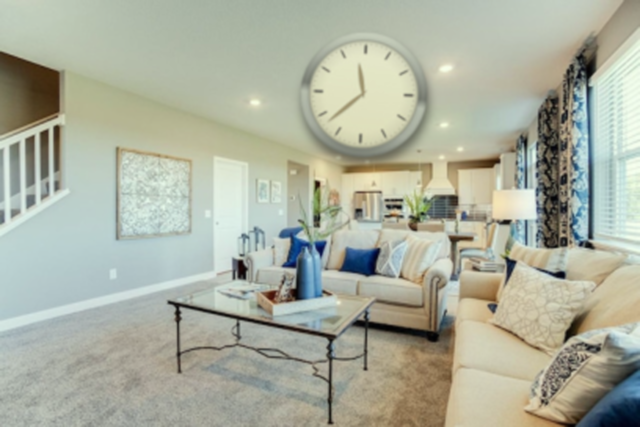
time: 11:38
